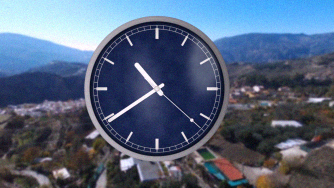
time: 10:39:22
